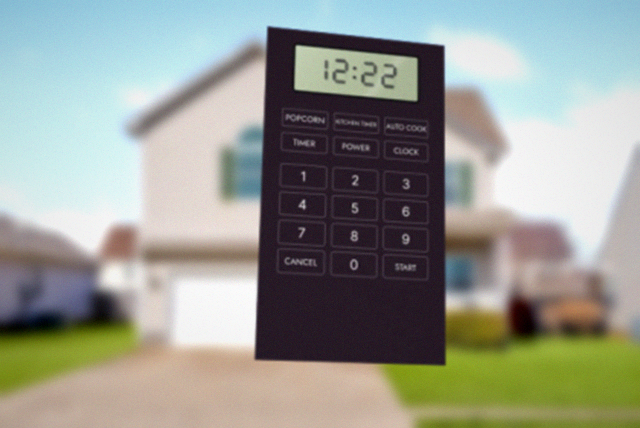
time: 12:22
